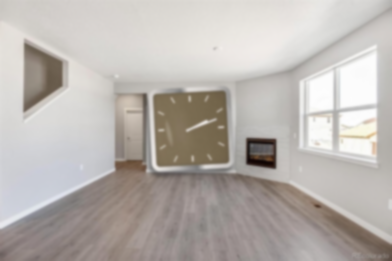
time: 2:12
